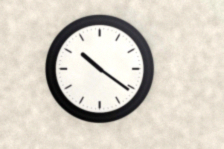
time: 10:21
